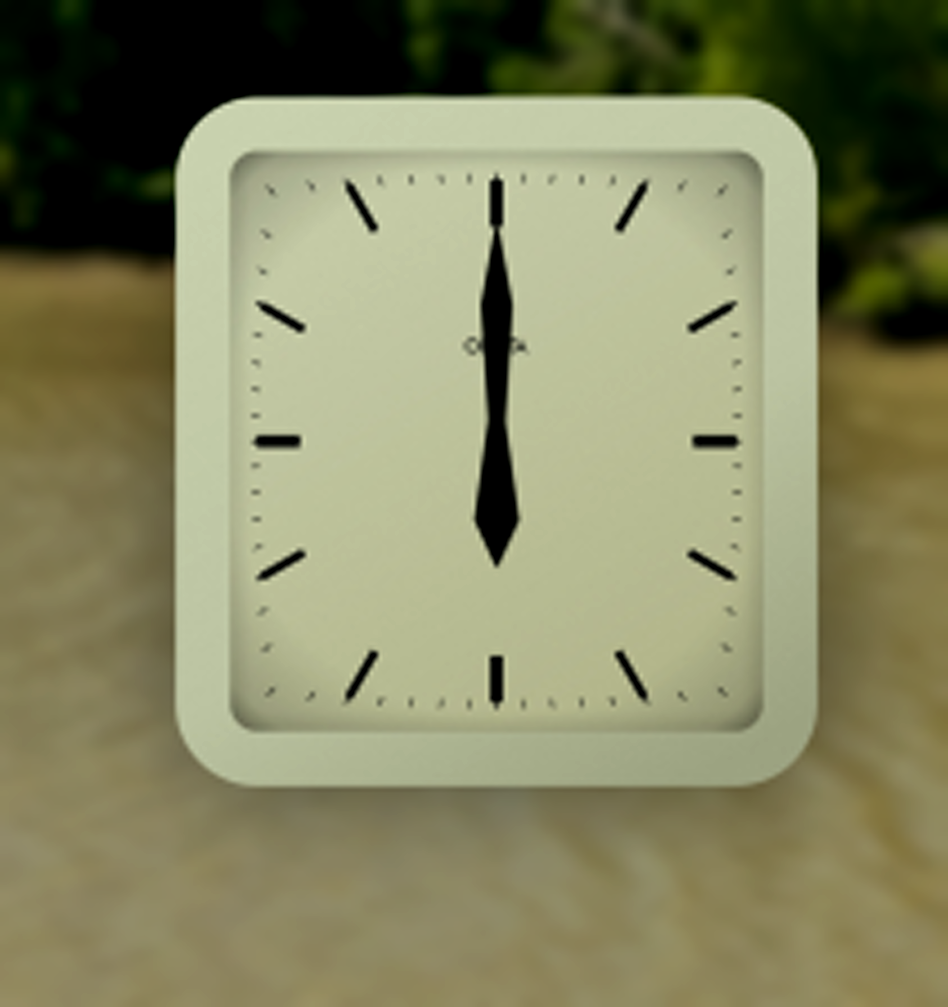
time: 6:00
